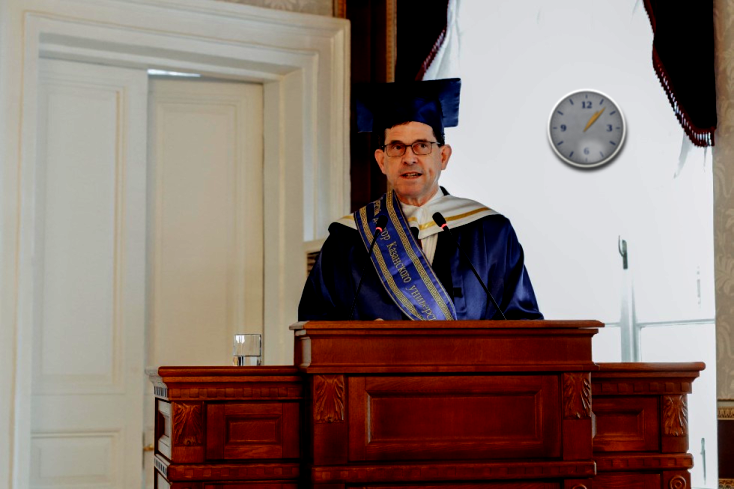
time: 1:07
